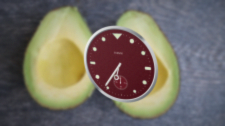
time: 6:36
